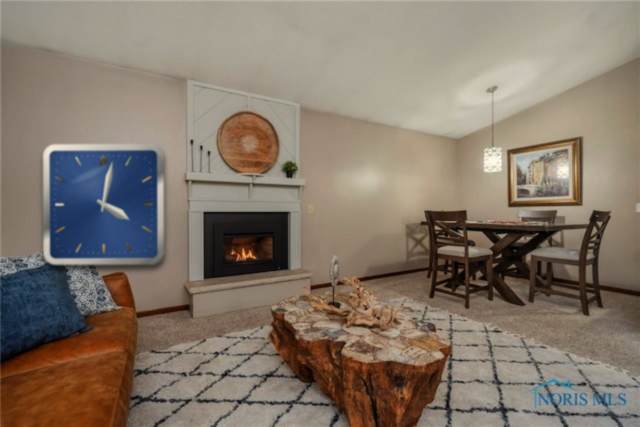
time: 4:02
